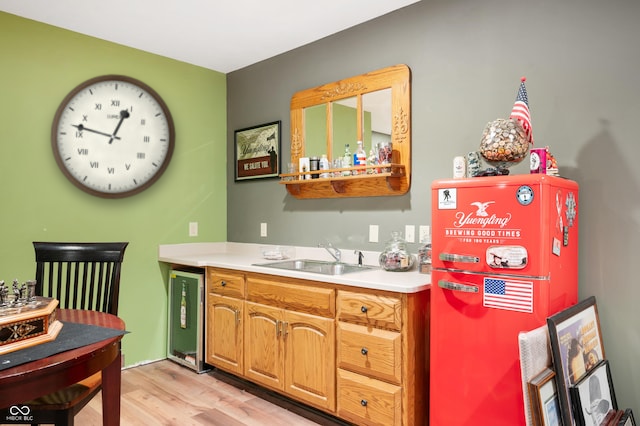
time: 12:47
